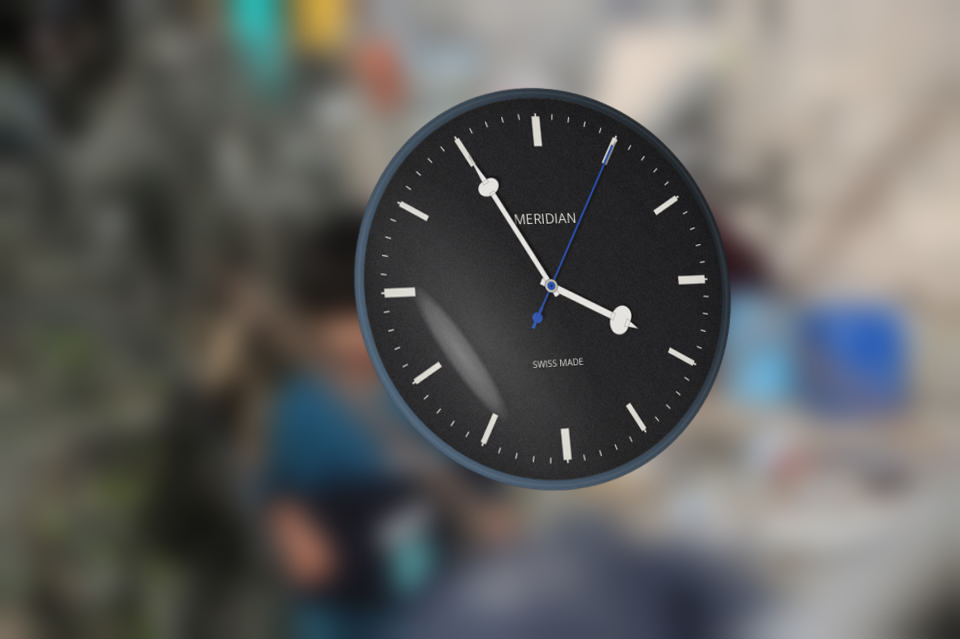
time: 3:55:05
